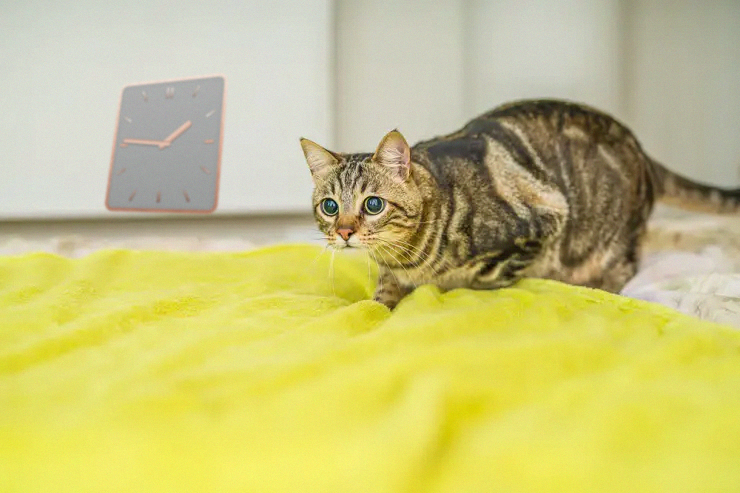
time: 1:46
